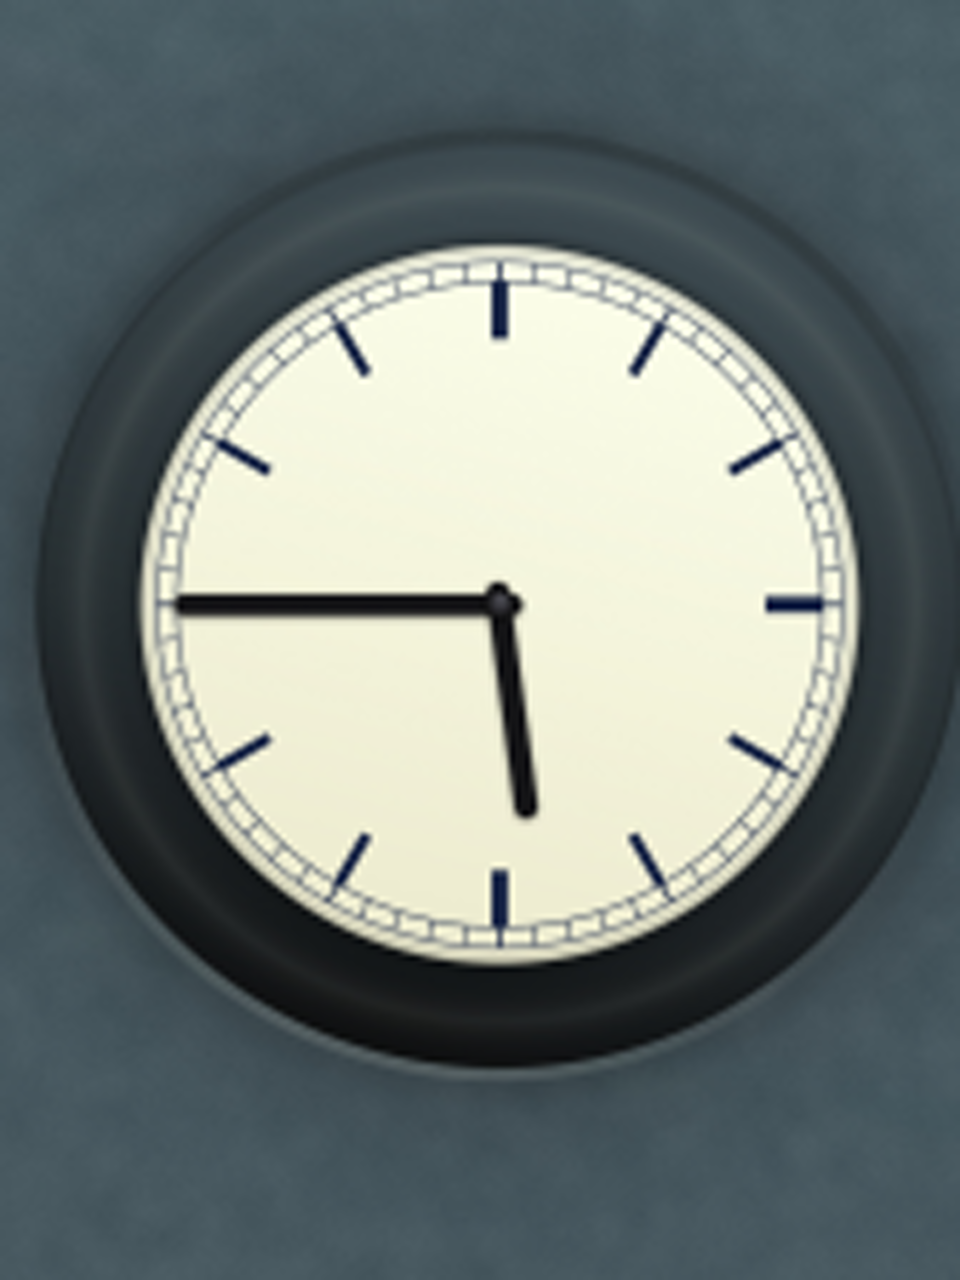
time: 5:45
